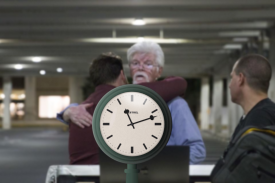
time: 11:12
